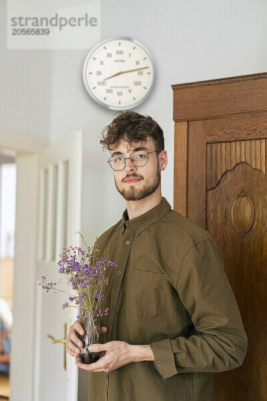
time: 8:13
